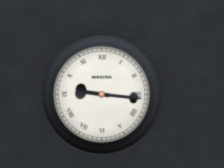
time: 9:16
